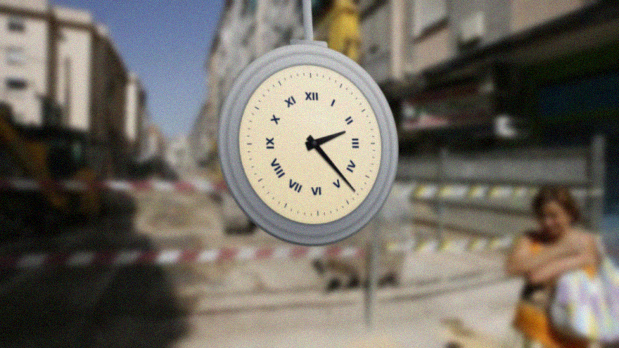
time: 2:23
